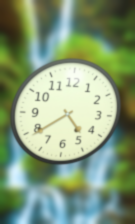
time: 4:39
